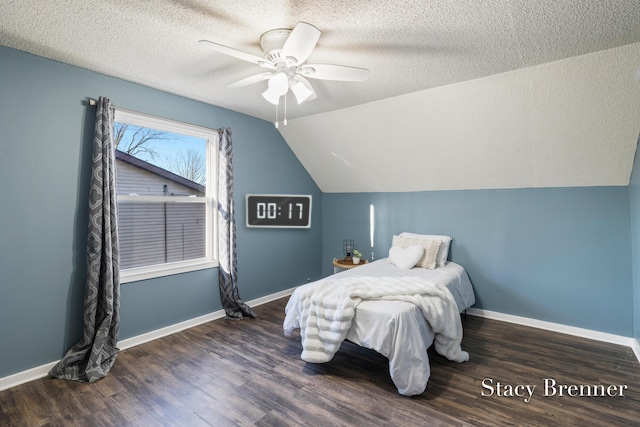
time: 0:17
